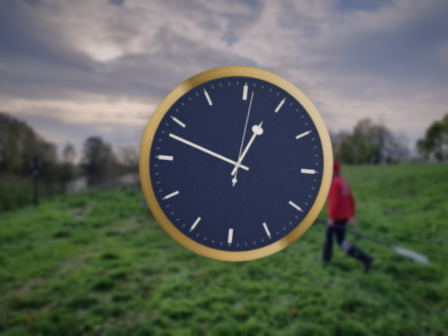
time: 12:48:01
